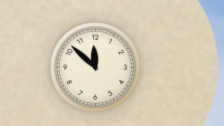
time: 11:52
